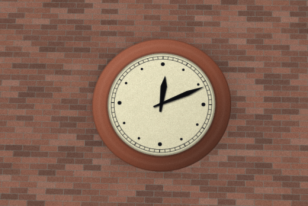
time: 12:11
